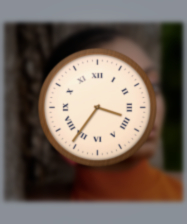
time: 3:36
